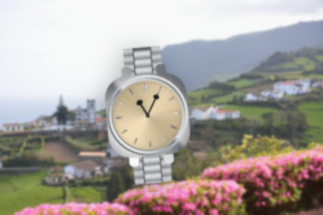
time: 11:05
